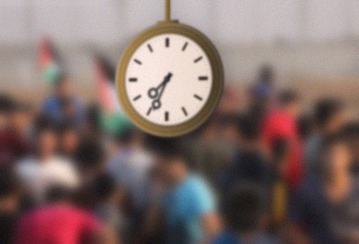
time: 7:34
